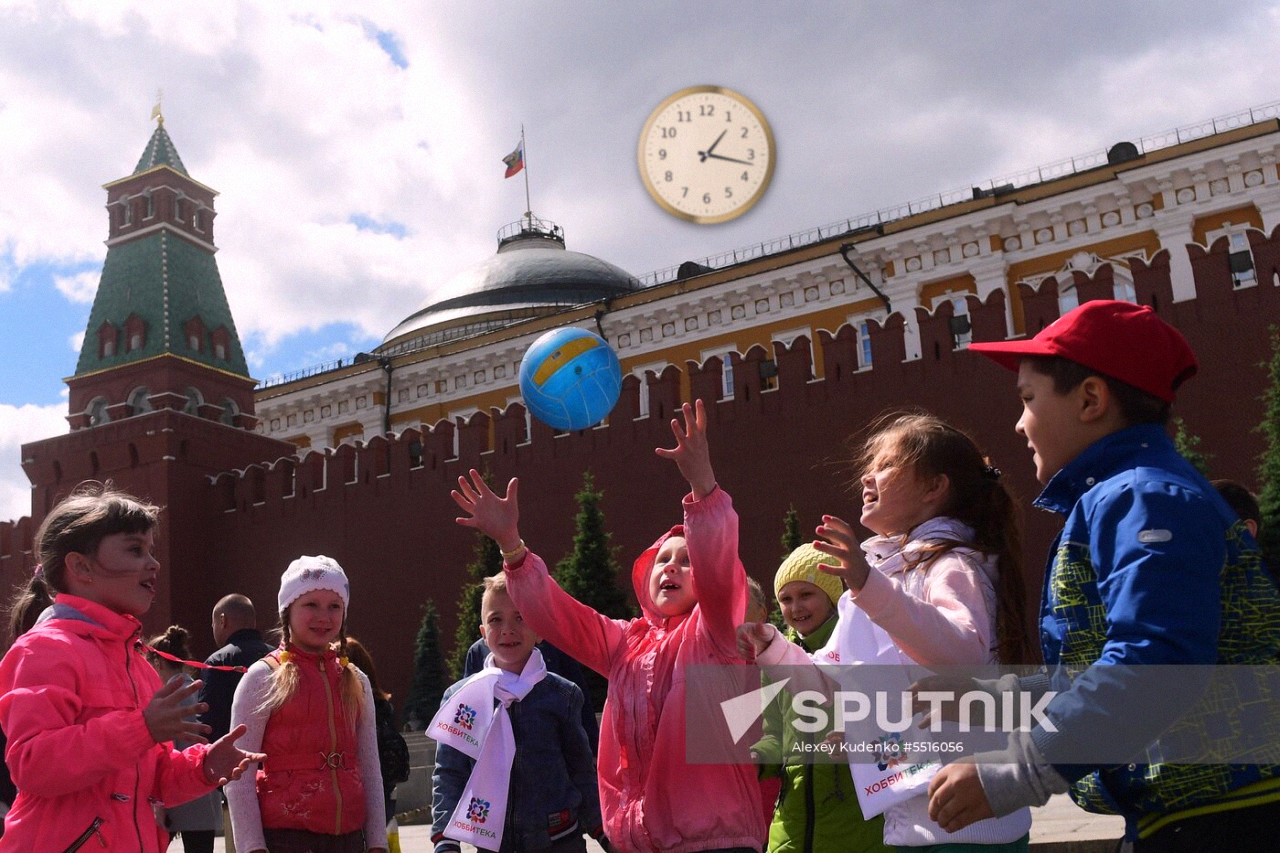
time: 1:17
